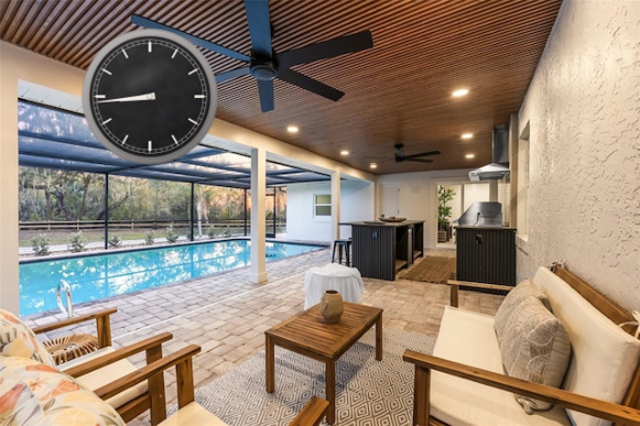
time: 8:44
